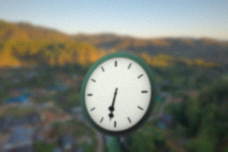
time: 6:32
